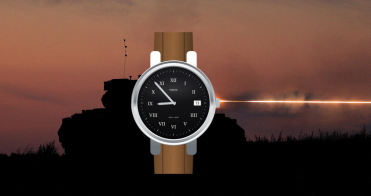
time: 8:53
